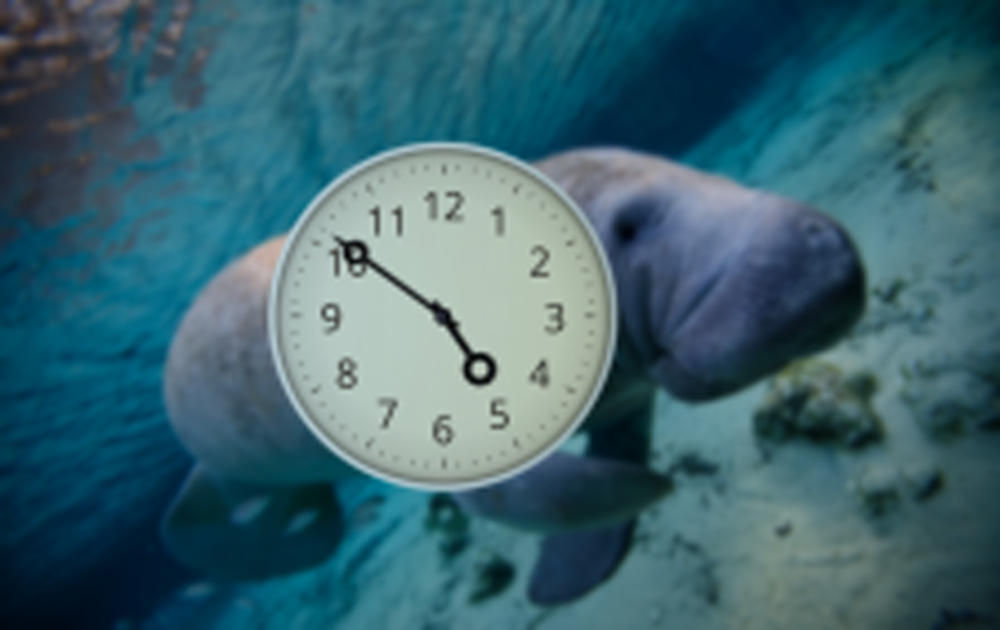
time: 4:51
